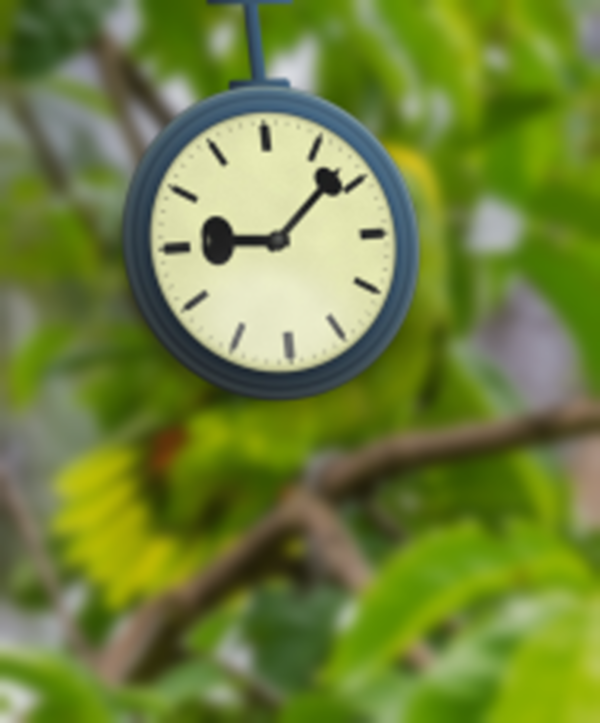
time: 9:08
